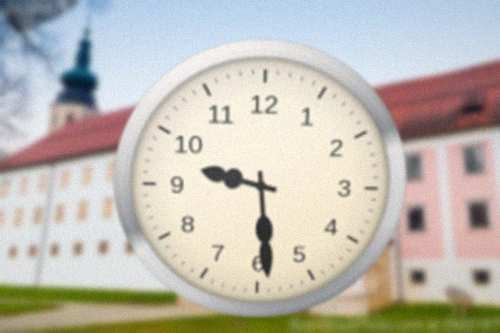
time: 9:29
